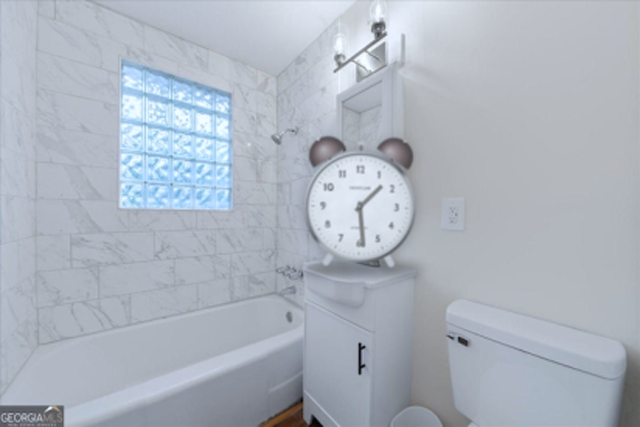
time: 1:29
